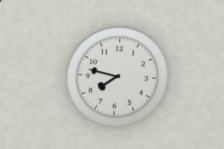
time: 7:47
